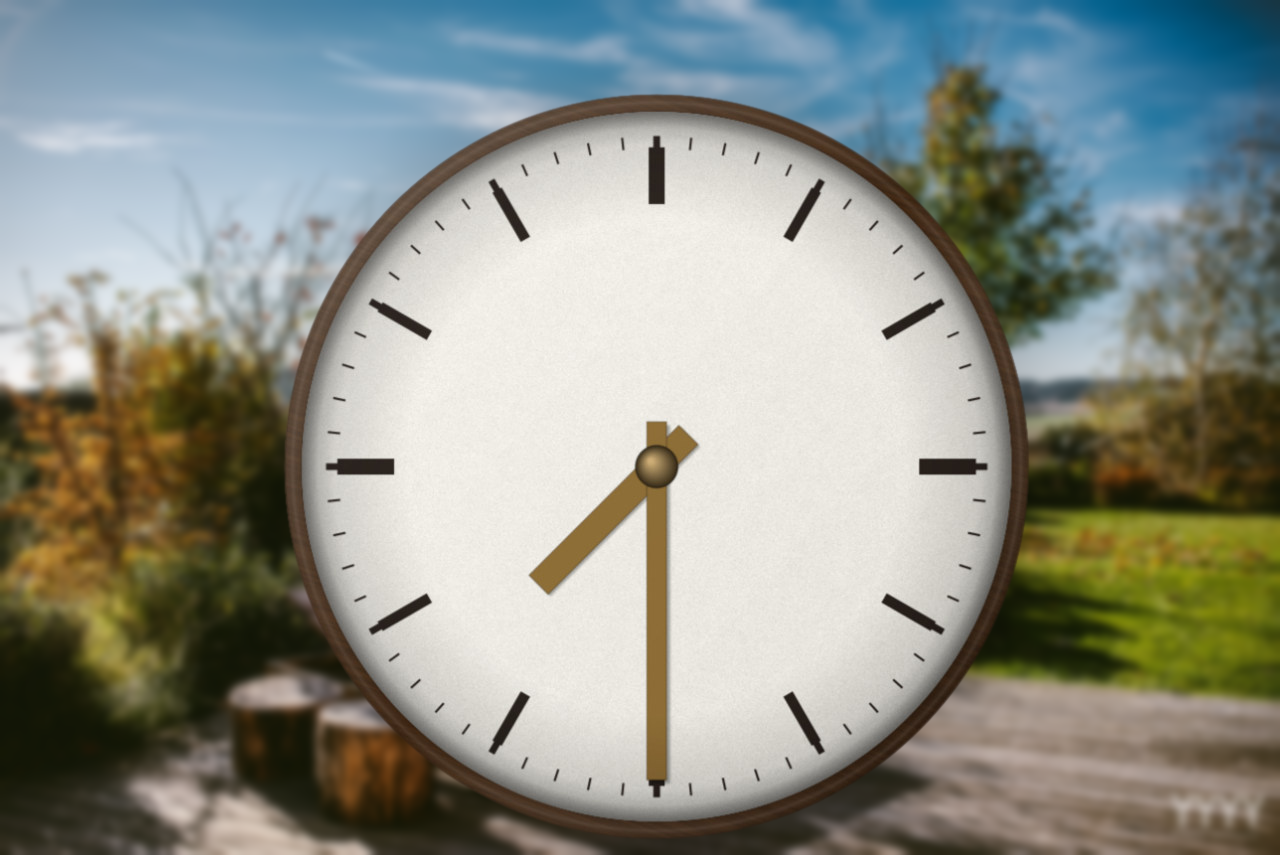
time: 7:30
